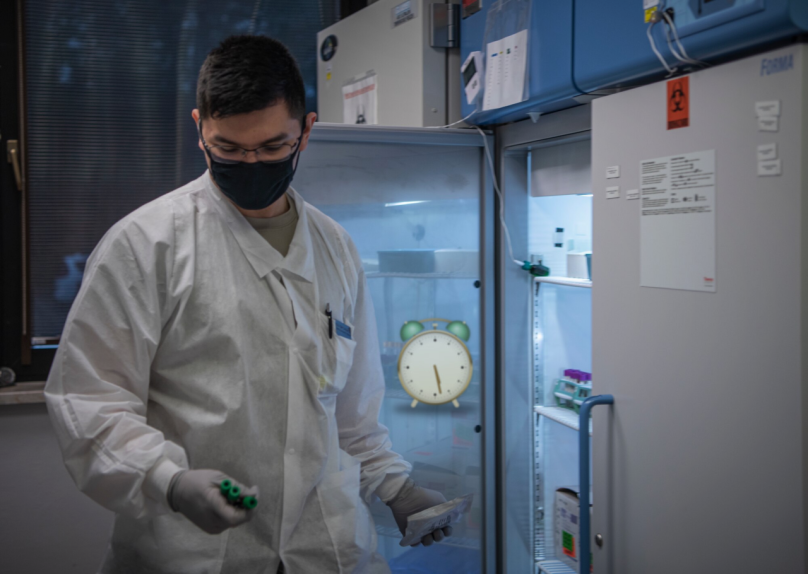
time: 5:28
